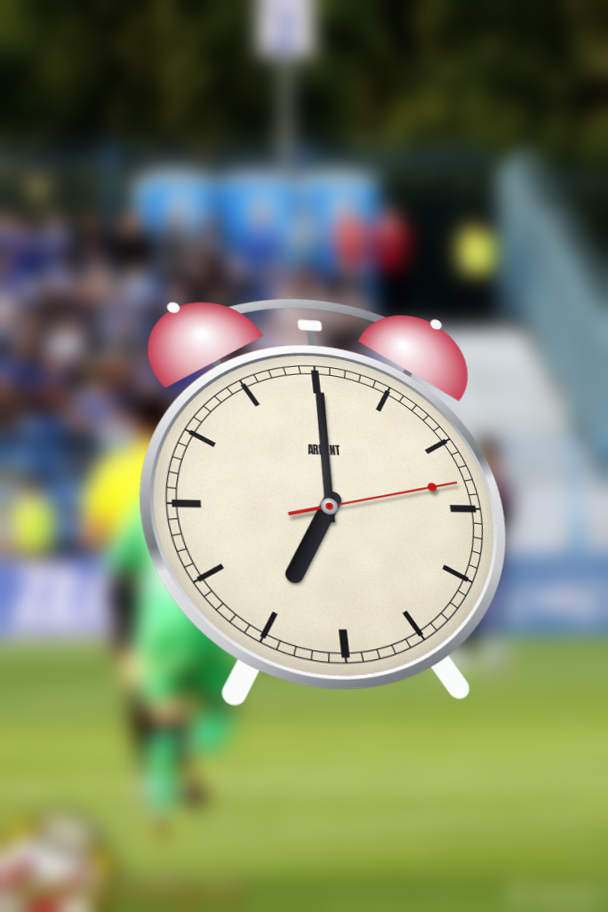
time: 7:00:13
